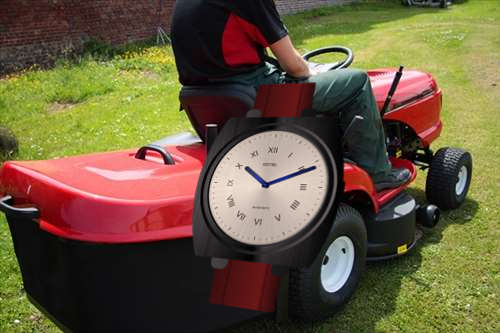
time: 10:11
